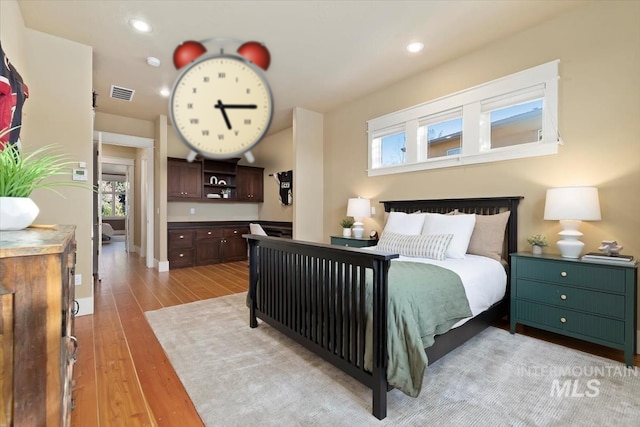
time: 5:15
